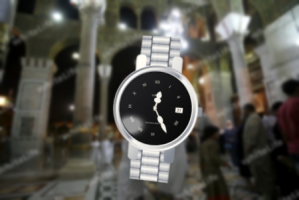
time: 12:25
